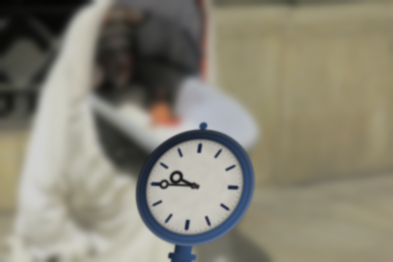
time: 9:45
